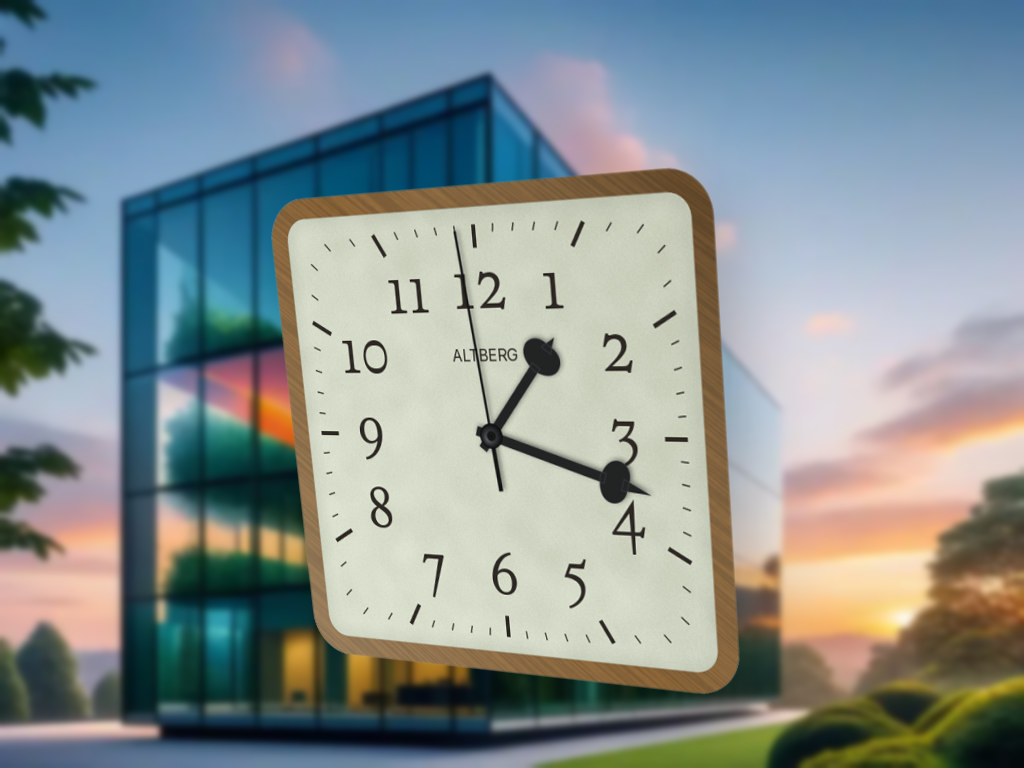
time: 1:17:59
